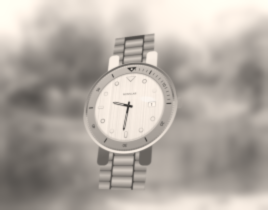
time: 9:31
